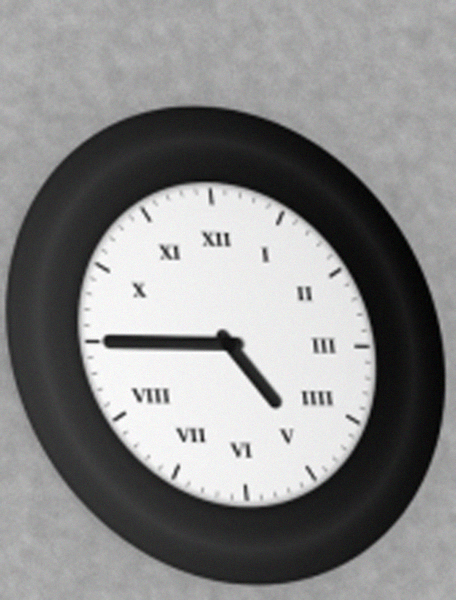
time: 4:45
